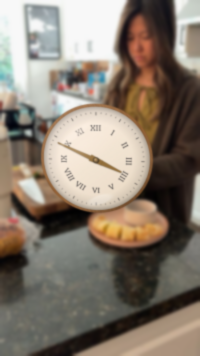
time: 3:49
